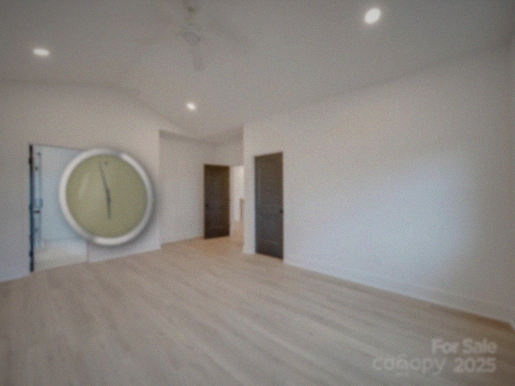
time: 5:58
